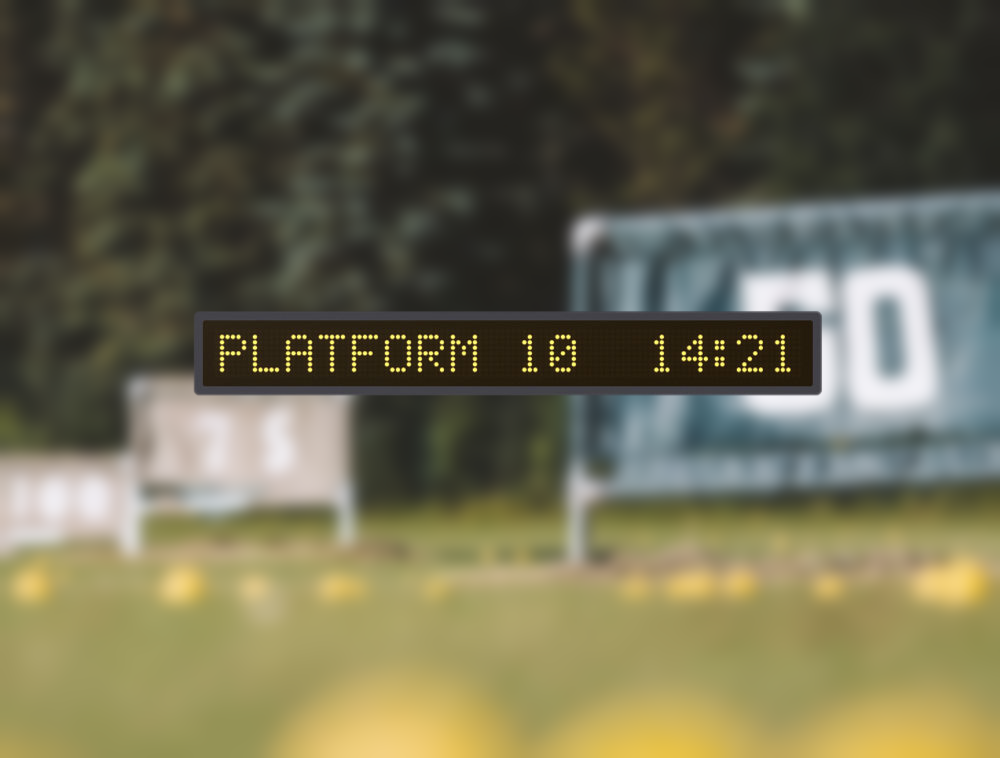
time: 14:21
